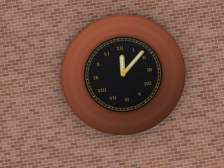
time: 12:08
